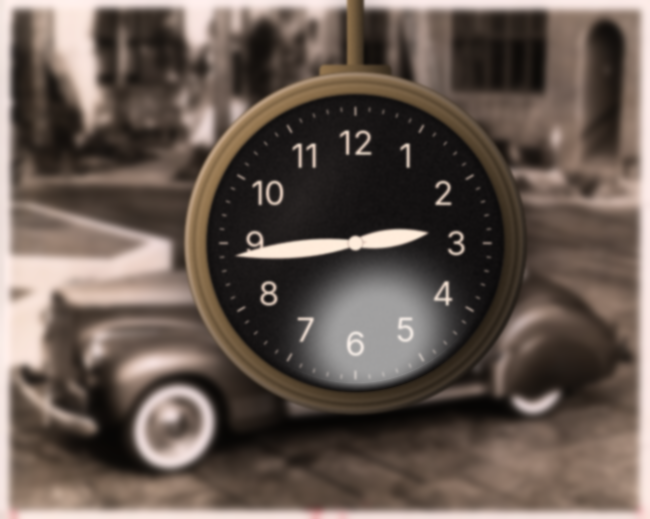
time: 2:44
